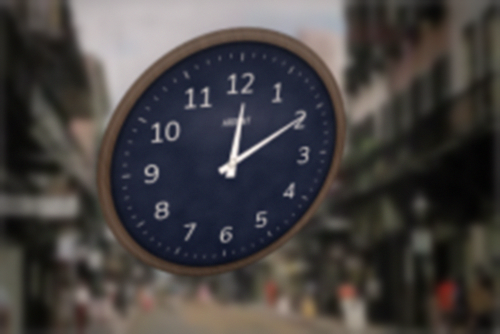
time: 12:10
